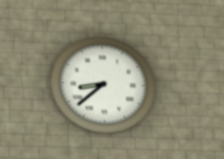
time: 8:38
